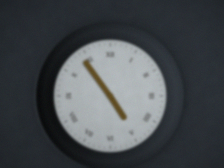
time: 4:54
